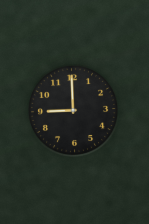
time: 9:00
